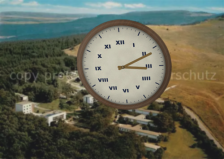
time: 3:11
